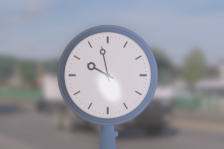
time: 9:58
